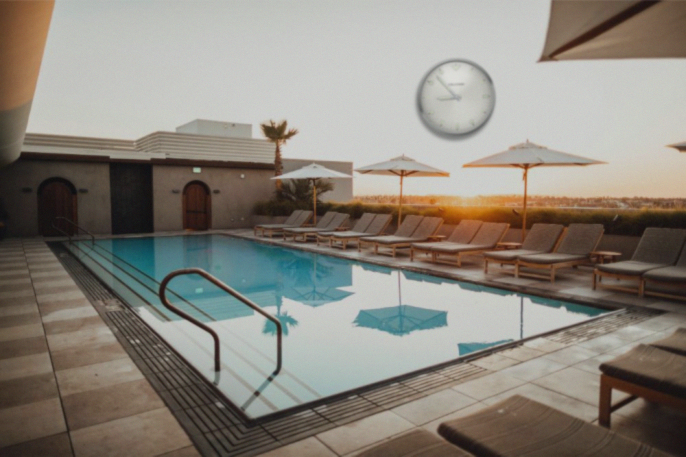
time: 8:53
